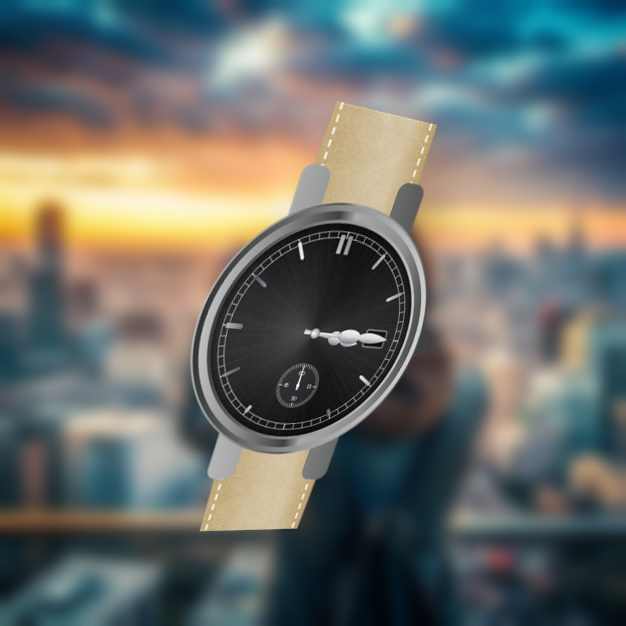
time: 3:15
